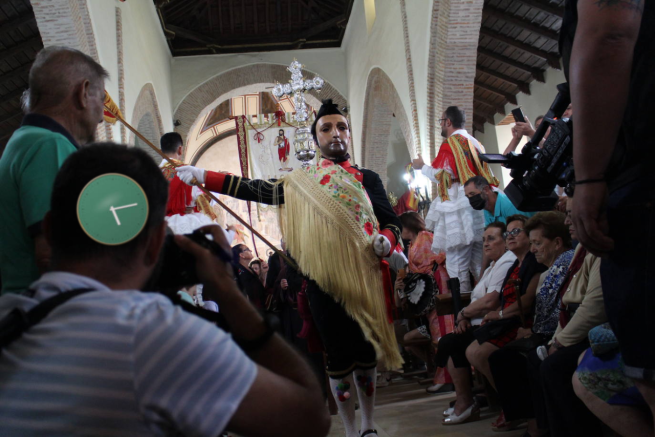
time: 5:13
